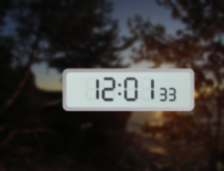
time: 12:01:33
